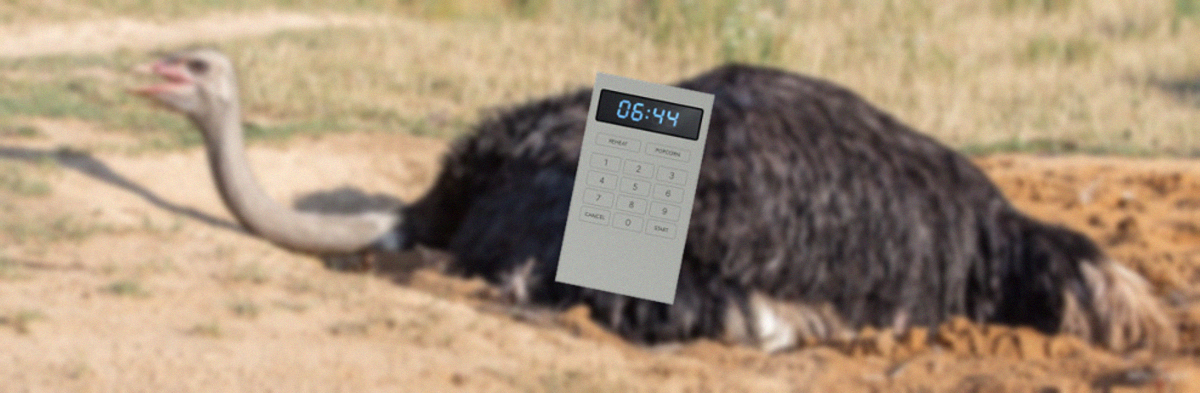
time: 6:44
